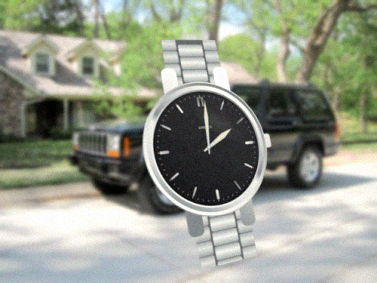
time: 2:01
